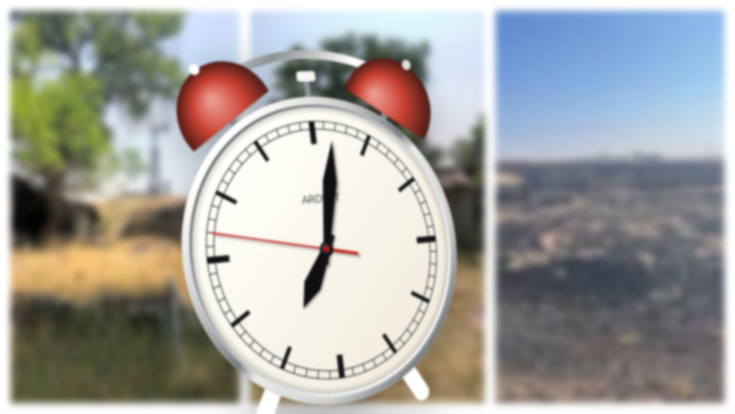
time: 7:01:47
